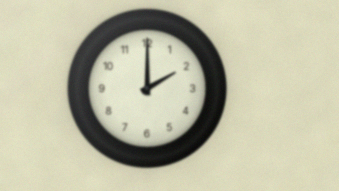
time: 2:00
